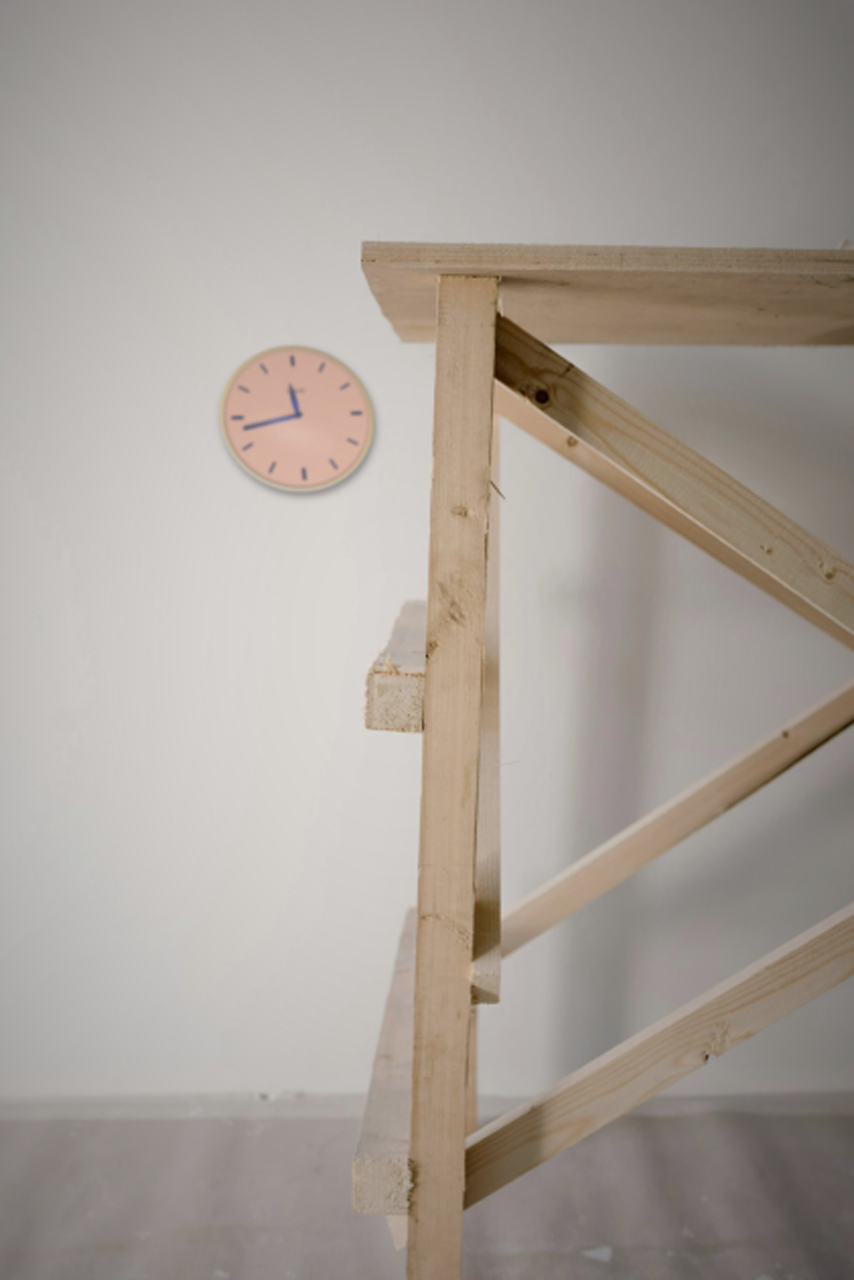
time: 11:43
